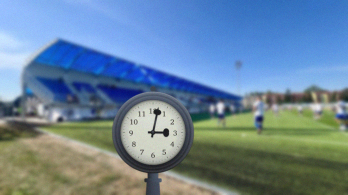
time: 3:02
